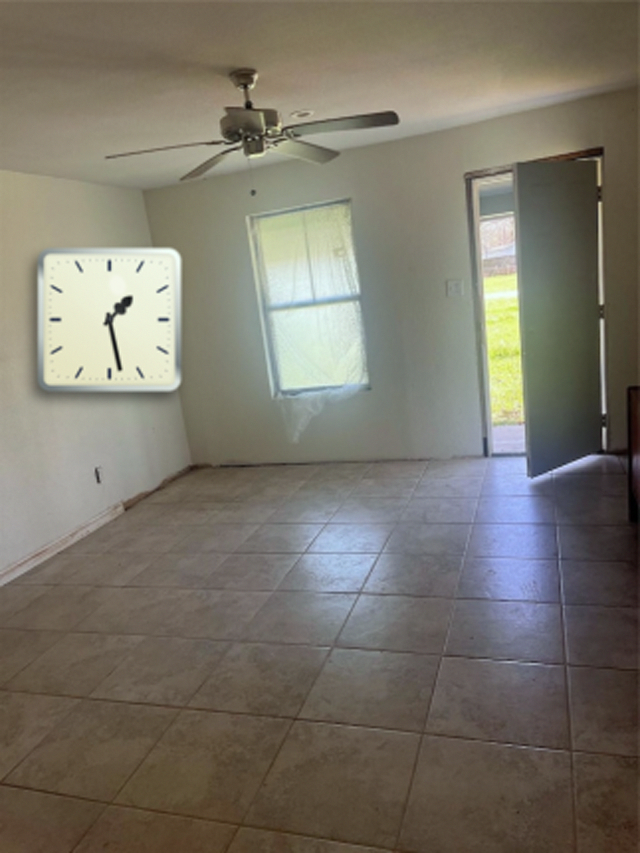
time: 1:28
